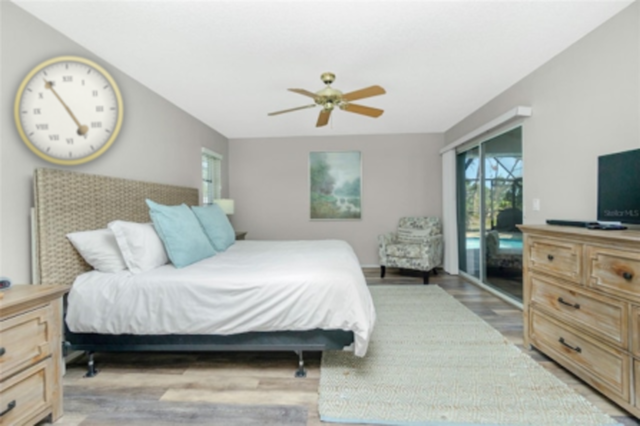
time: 4:54
